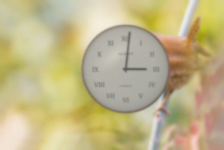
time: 3:01
